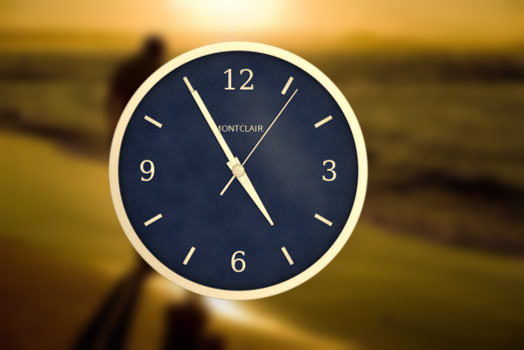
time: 4:55:06
